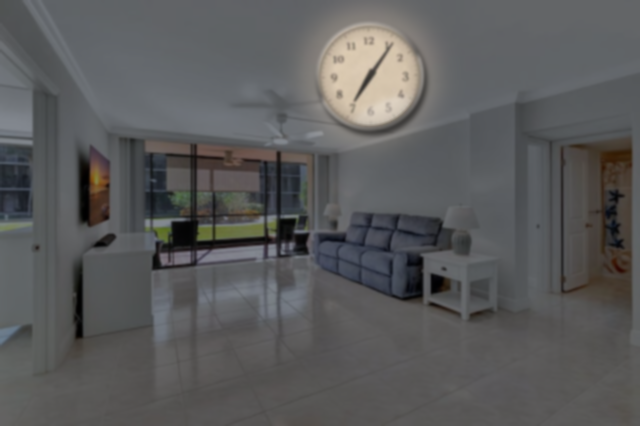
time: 7:06
